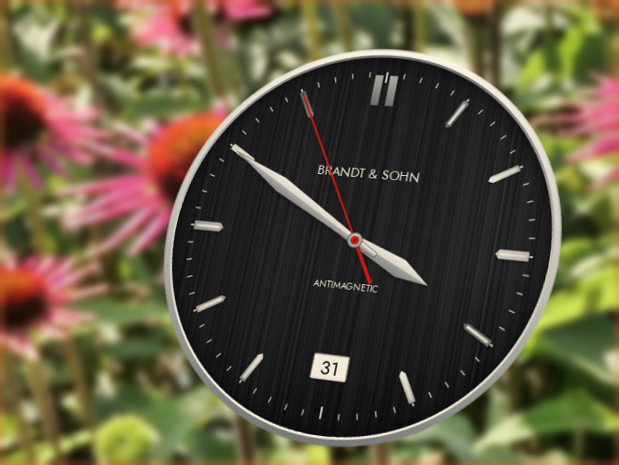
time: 3:49:55
